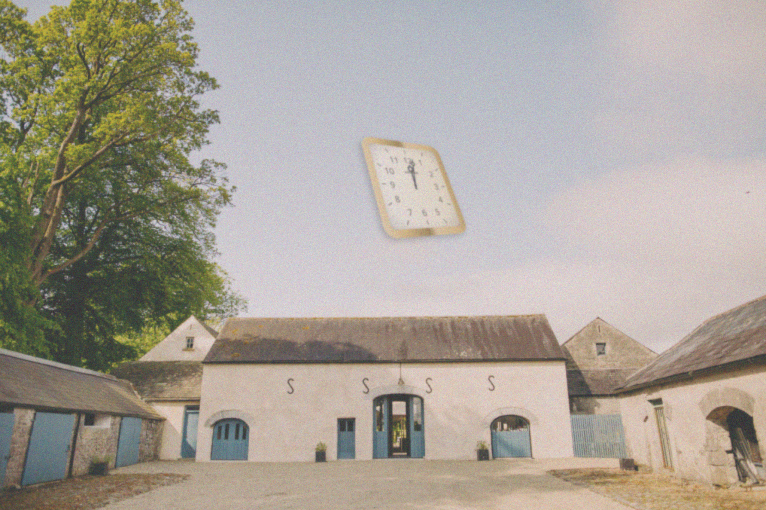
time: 12:02
